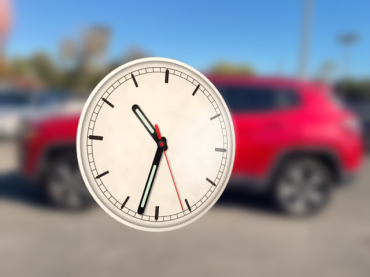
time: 10:32:26
